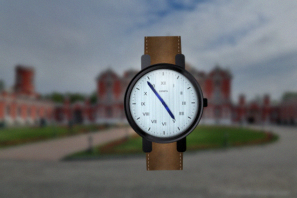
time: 4:54
